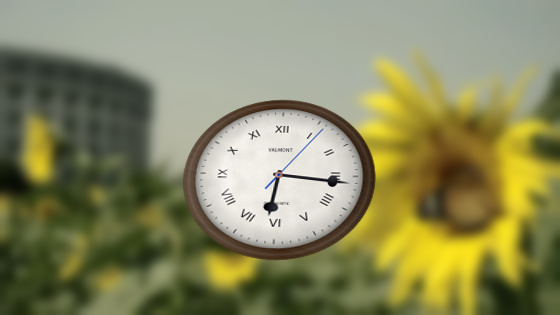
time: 6:16:06
